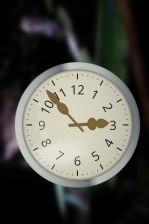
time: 2:53
